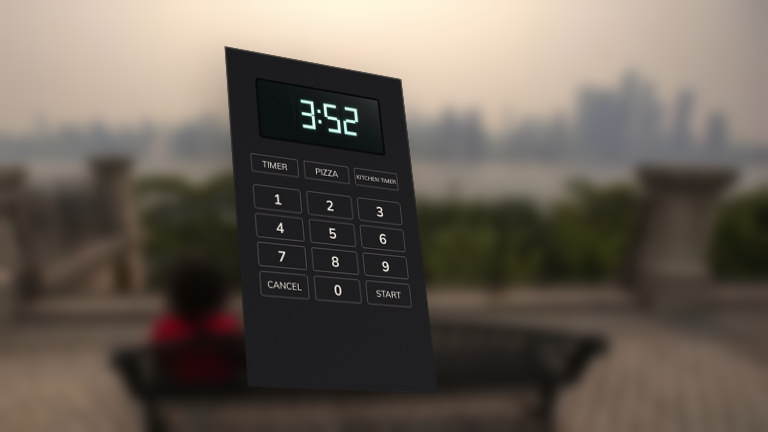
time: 3:52
